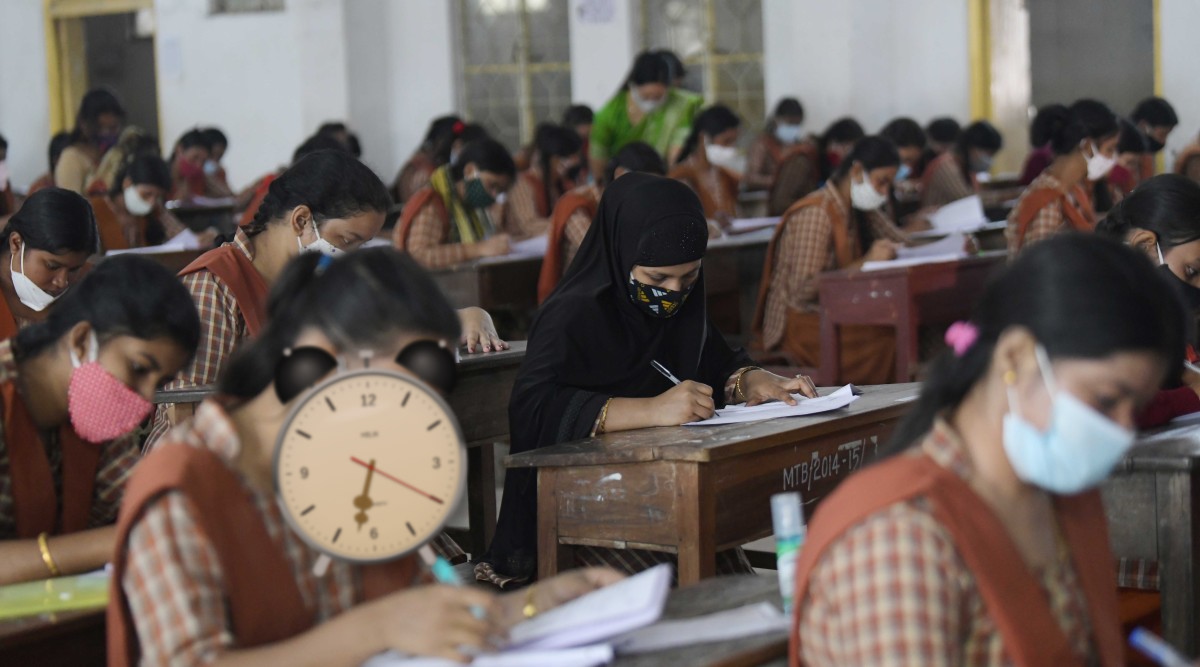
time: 6:32:20
